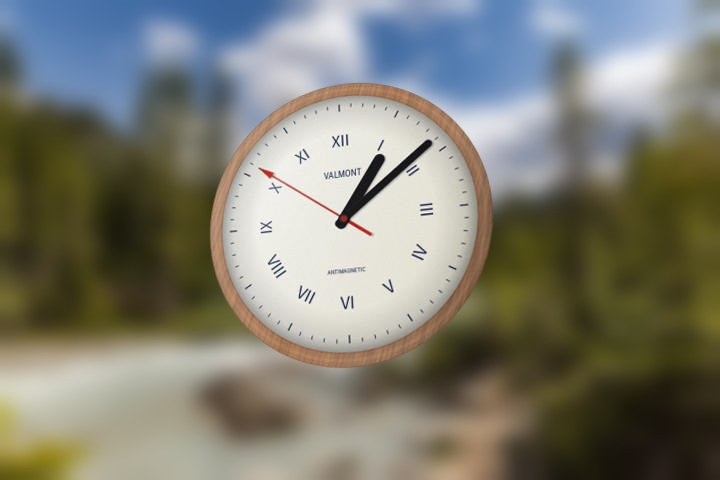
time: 1:08:51
